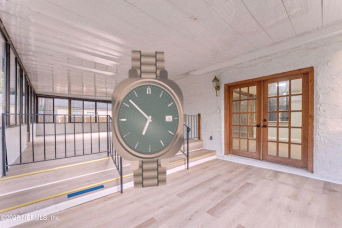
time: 6:52
